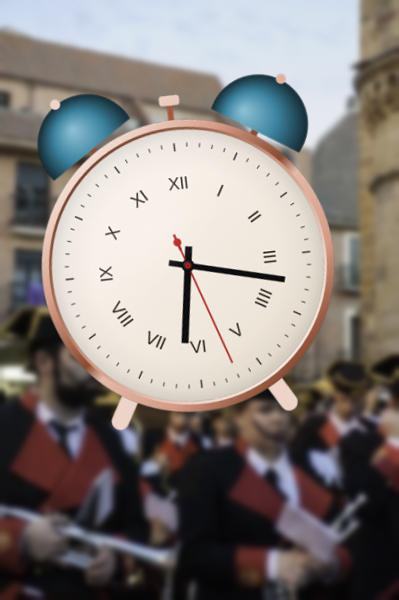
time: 6:17:27
